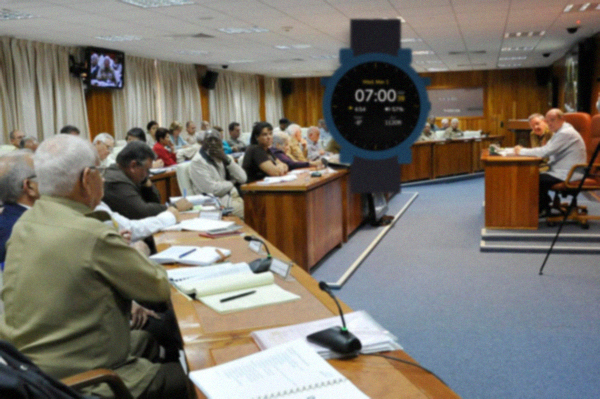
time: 7:00
